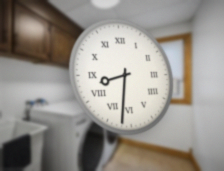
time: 8:32
